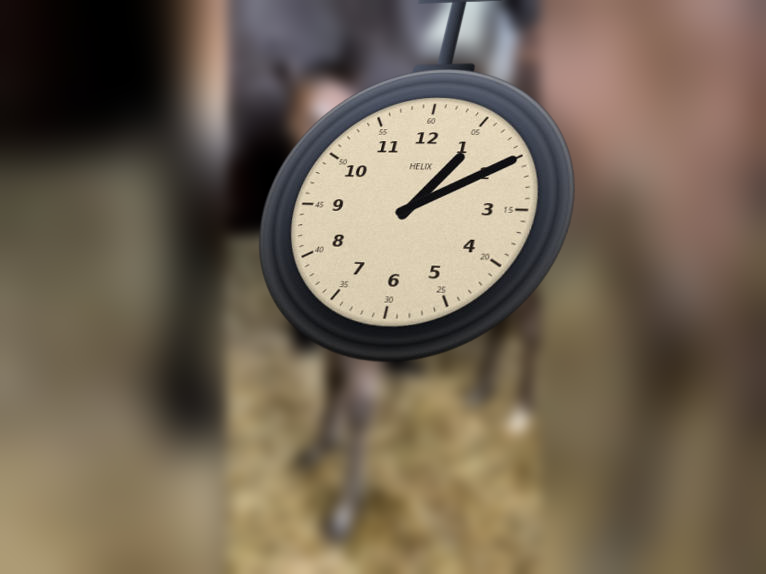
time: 1:10
